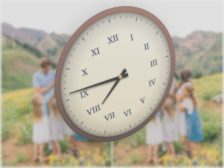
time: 7:46
